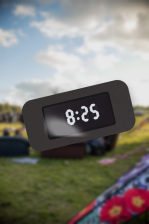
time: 8:25
